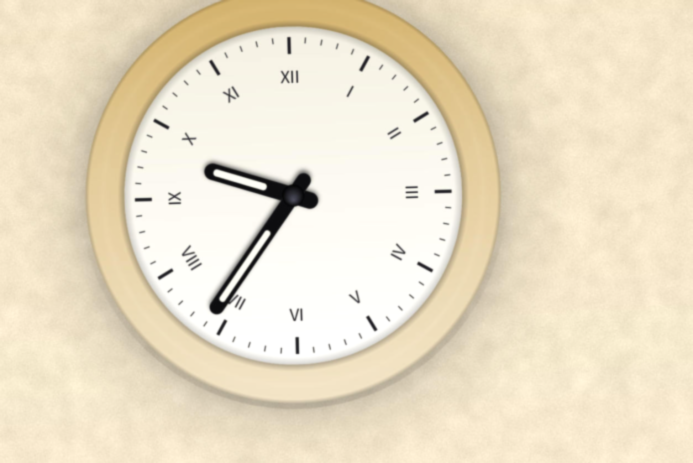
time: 9:36
